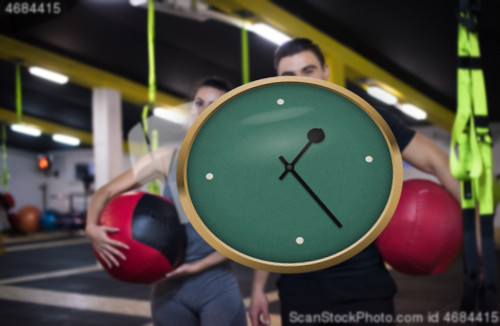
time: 1:25
